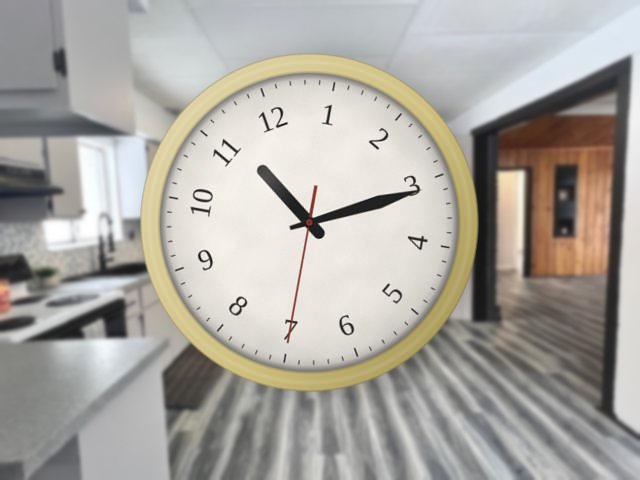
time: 11:15:35
